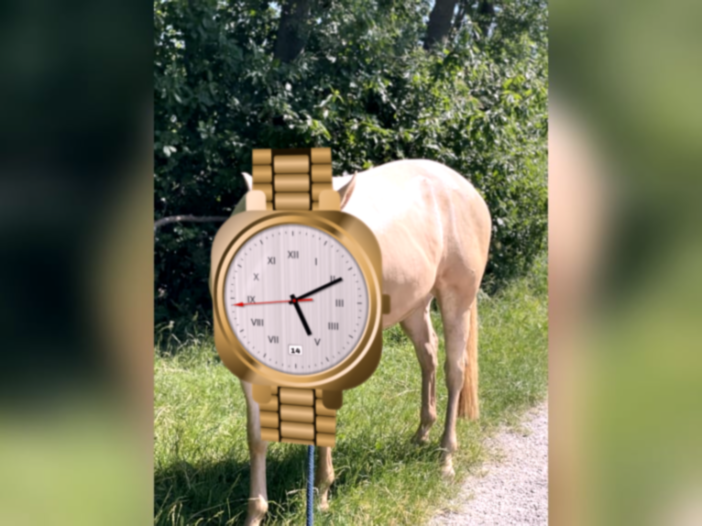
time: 5:10:44
